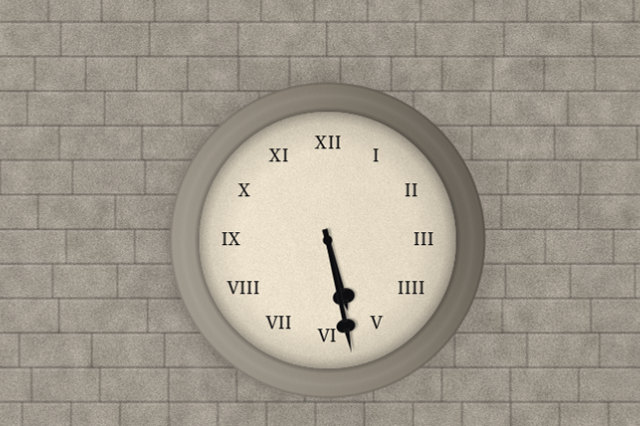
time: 5:28
